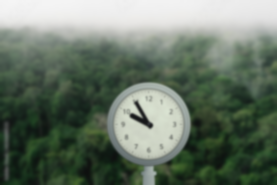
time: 9:55
